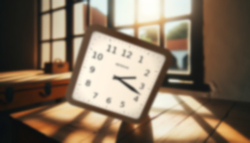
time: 2:18
